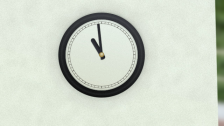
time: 10:59
